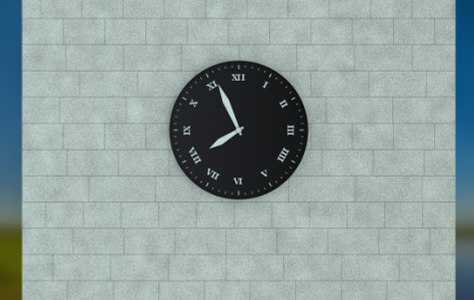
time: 7:56
